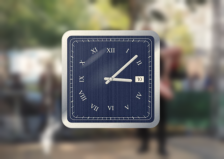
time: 3:08
